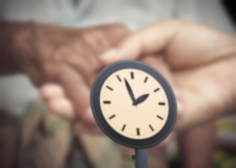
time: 1:57
